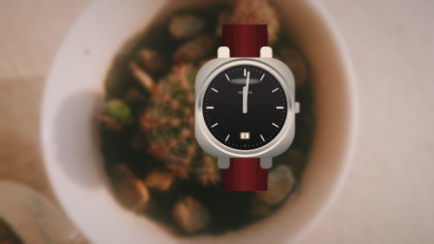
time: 12:01
